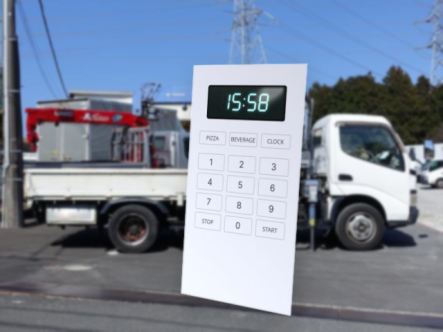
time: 15:58
